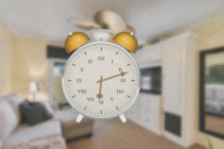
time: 6:12
